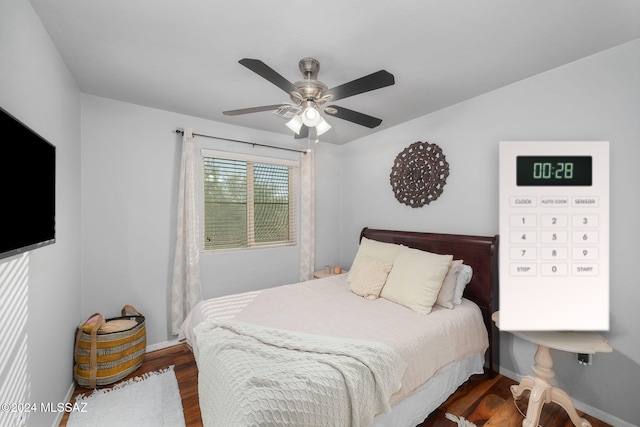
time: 0:28
